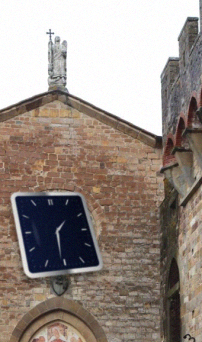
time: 1:31
